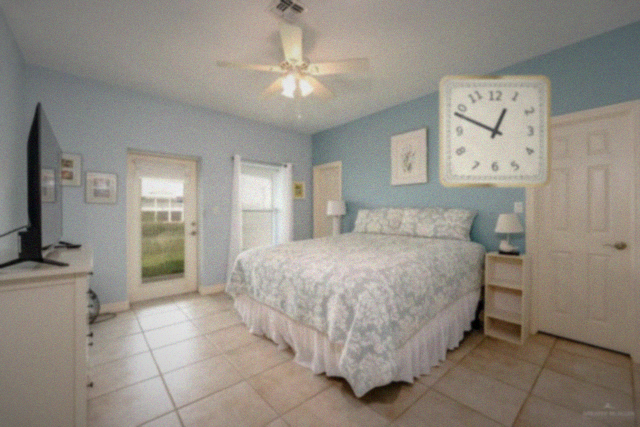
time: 12:49
